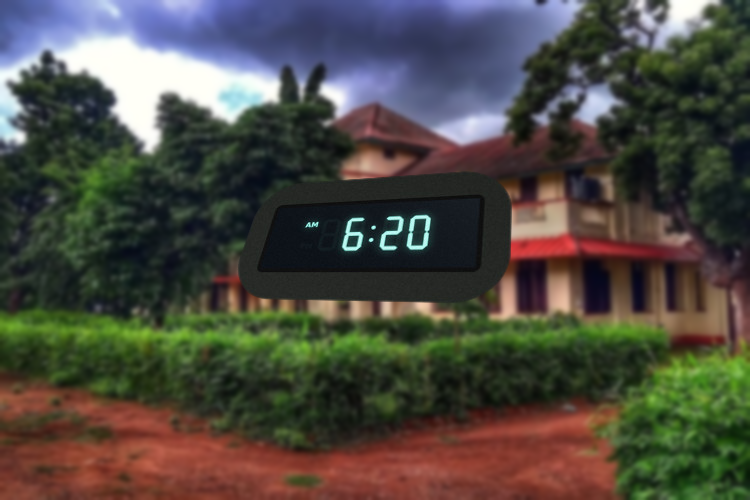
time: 6:20
